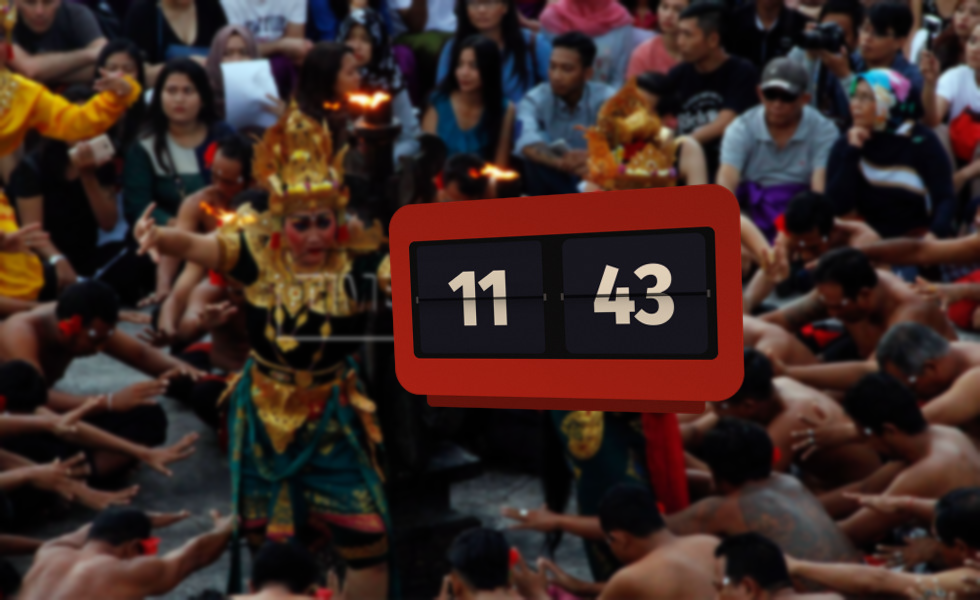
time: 11:43
